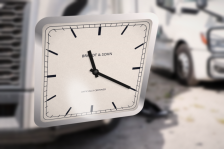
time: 11:20
